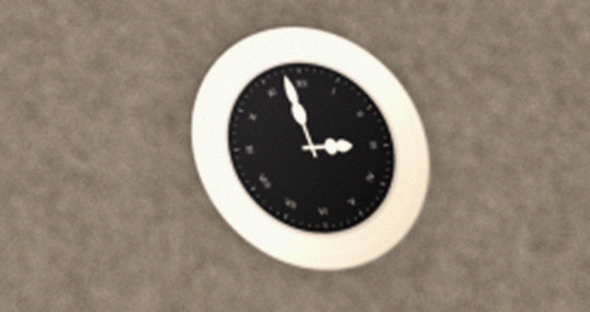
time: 2:58
